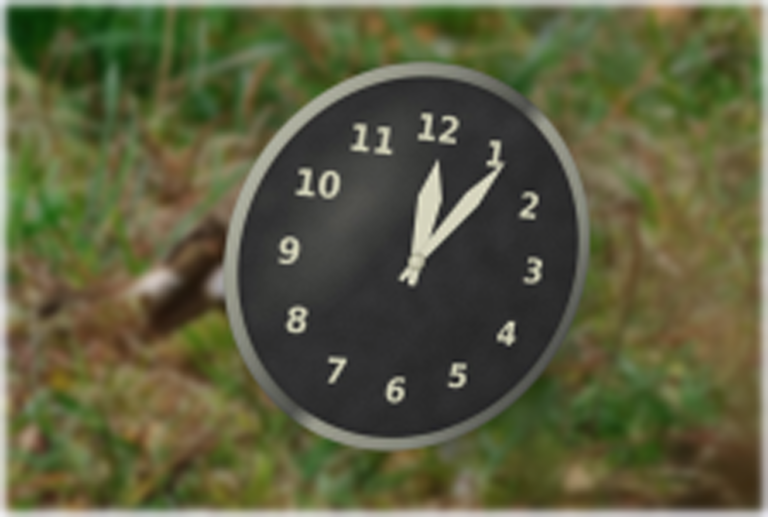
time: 12:06
